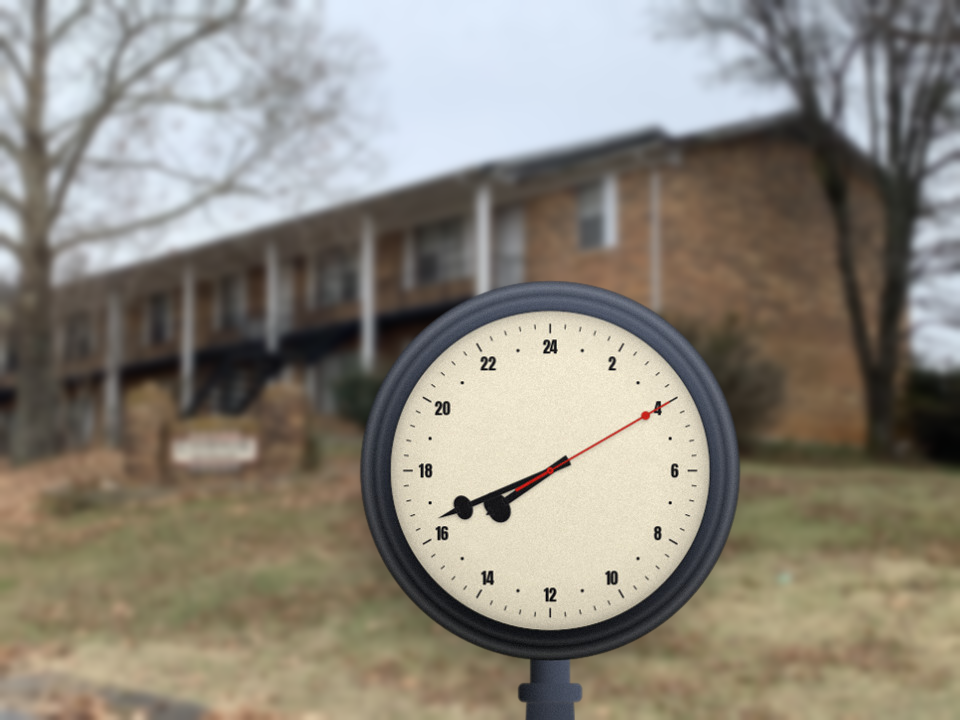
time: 15:41:10
